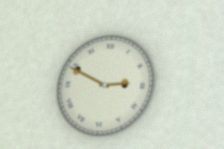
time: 2:49
